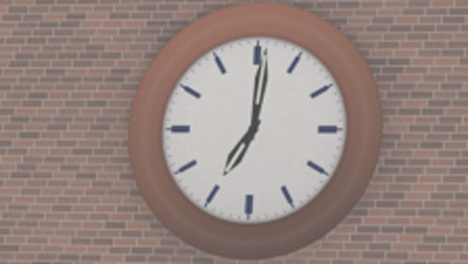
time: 7:01
